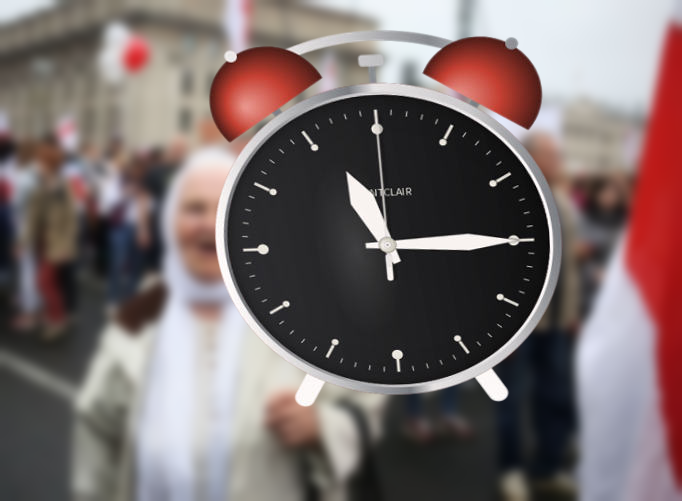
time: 11:15:00
